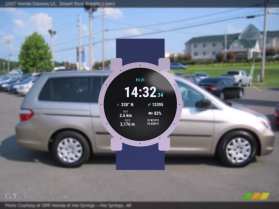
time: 14:32
